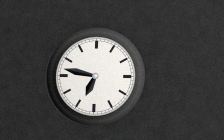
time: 6:47
